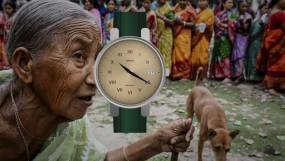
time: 10:20
